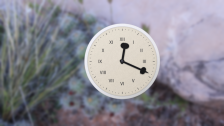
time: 12:19
